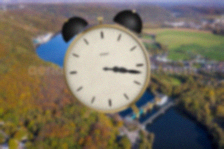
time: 3:17
